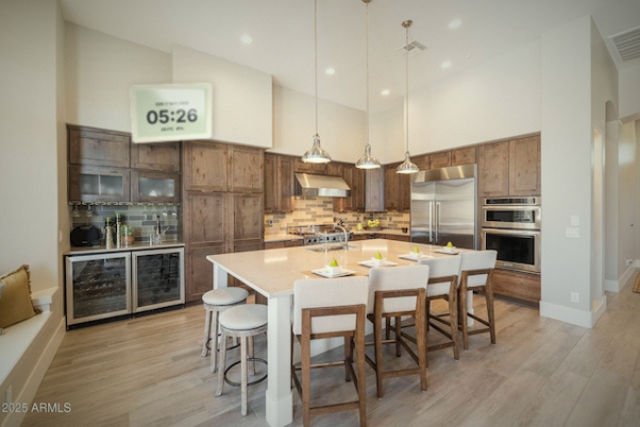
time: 5:26
